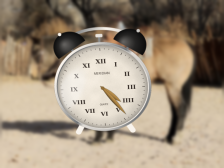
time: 4:24
